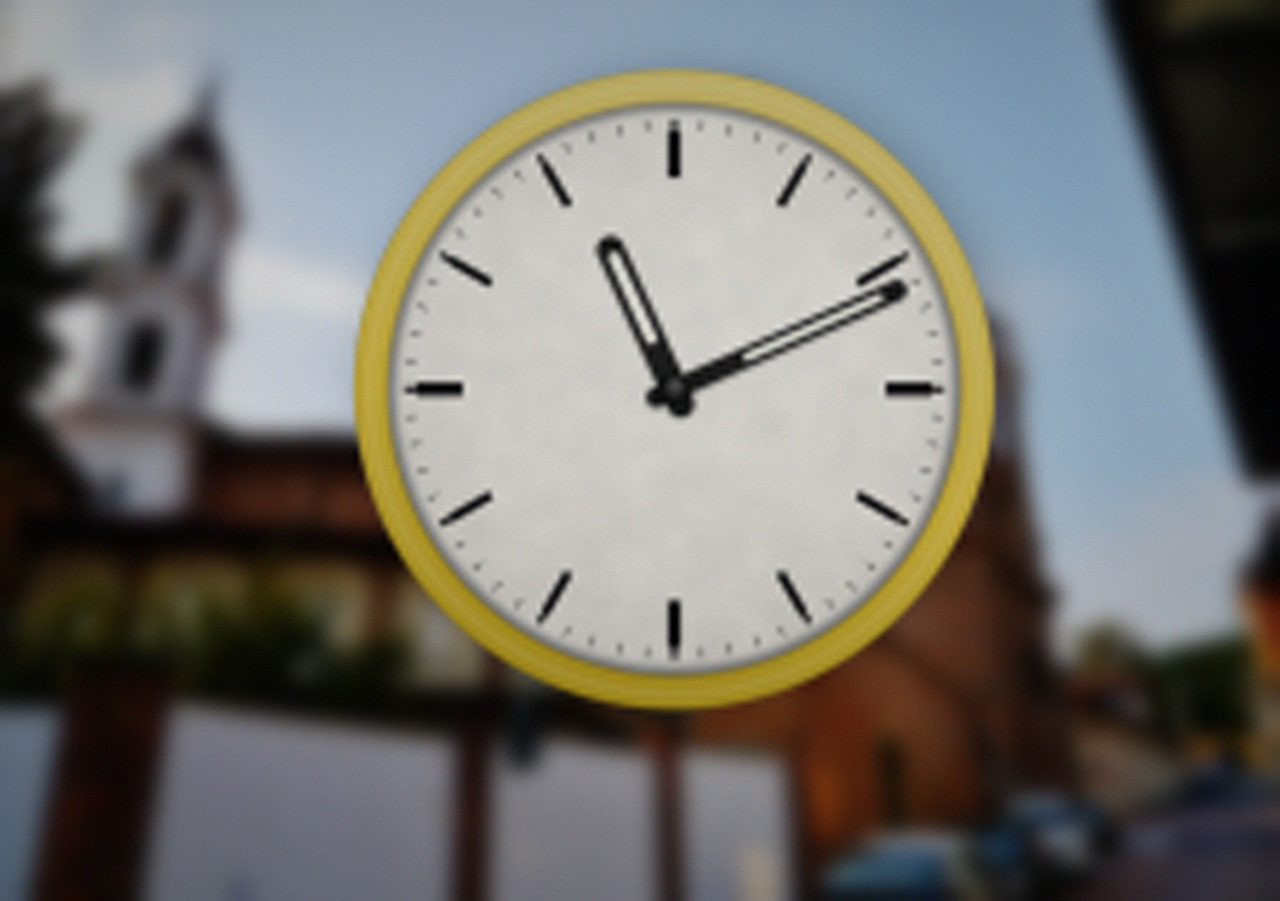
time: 11:11
